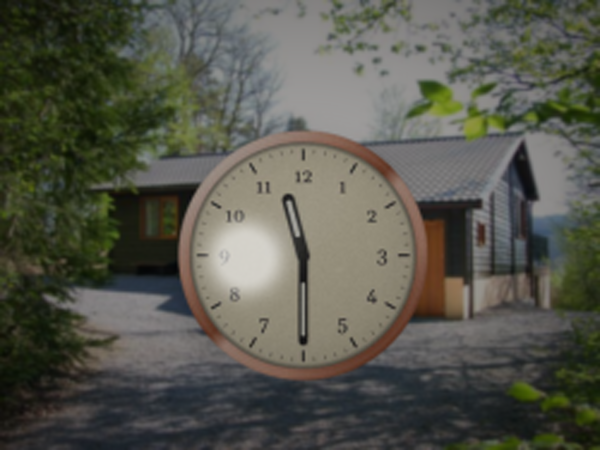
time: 11:30
